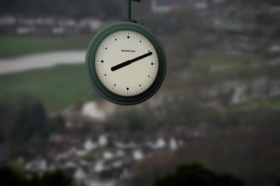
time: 8:11
